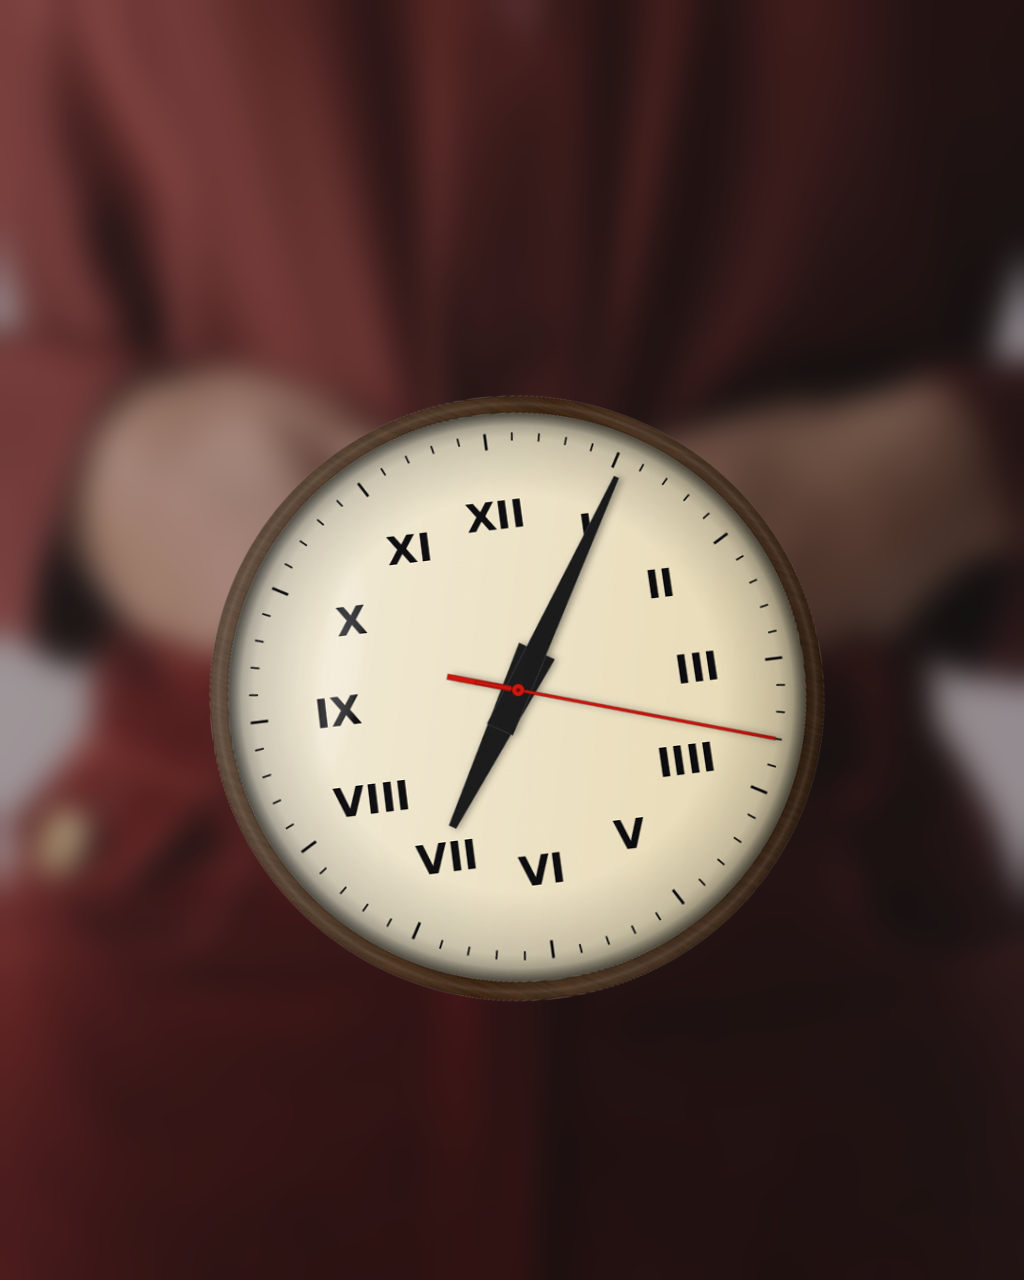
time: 7:05:18
